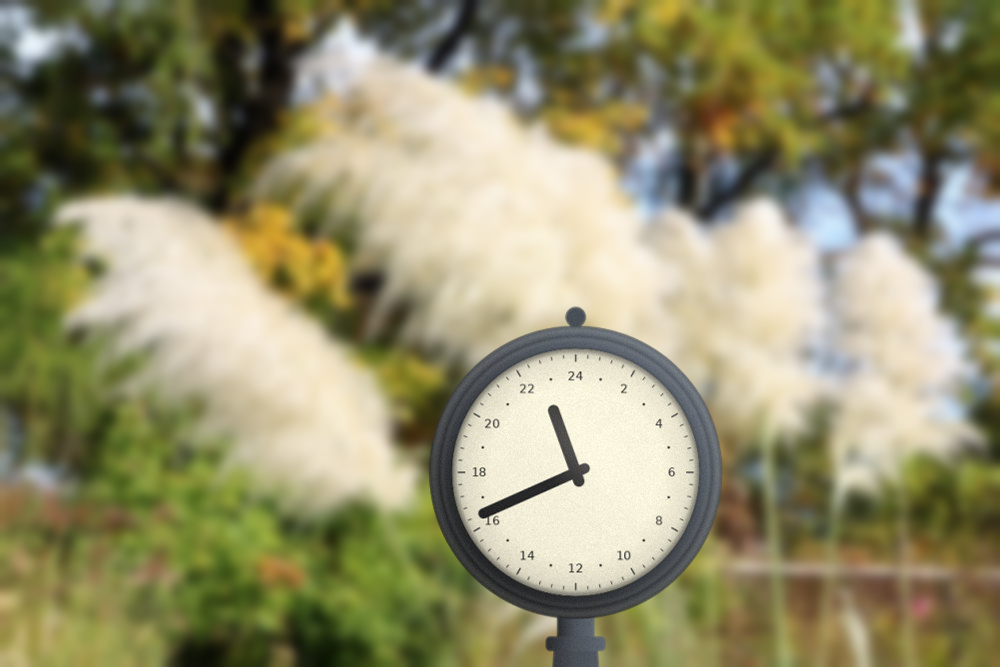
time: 22:41
